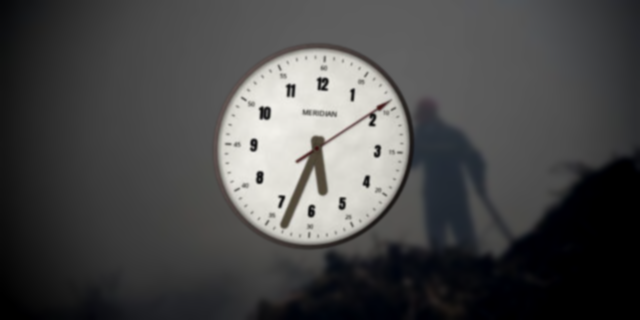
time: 5:33:09
